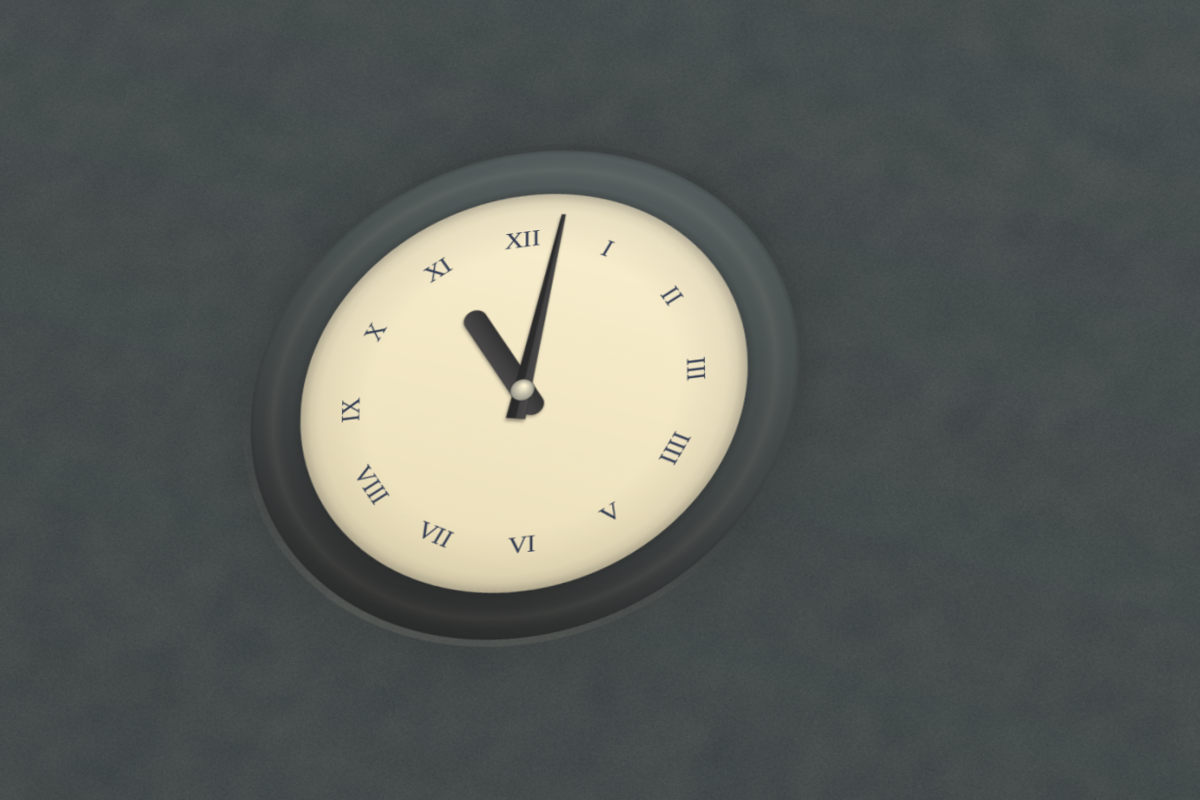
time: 11:02
